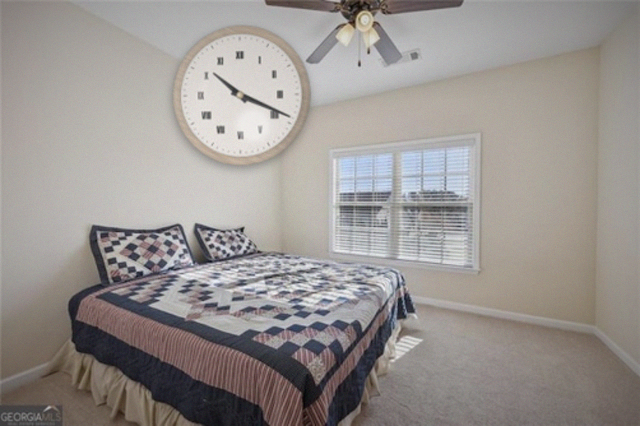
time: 10:19
